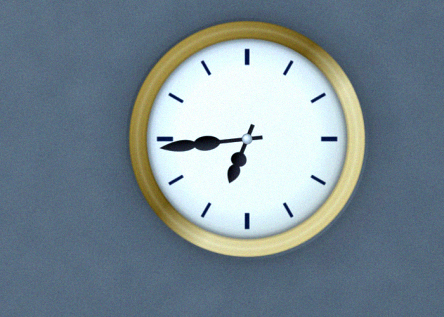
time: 6:44
